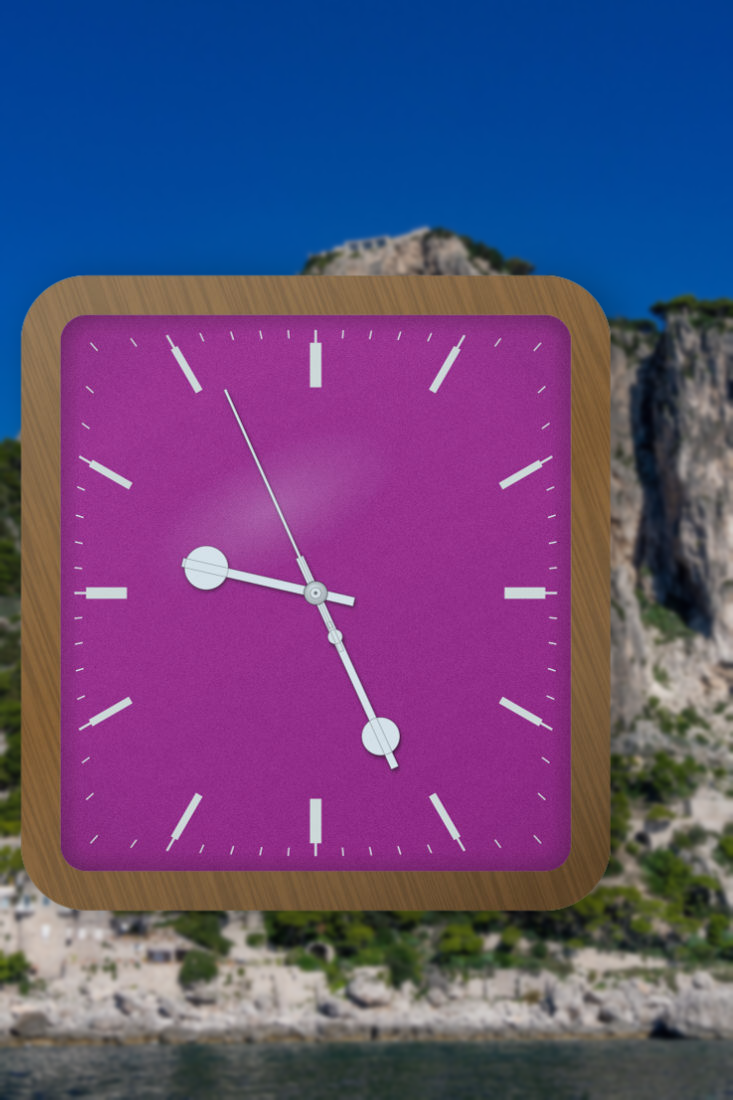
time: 9:25:56
